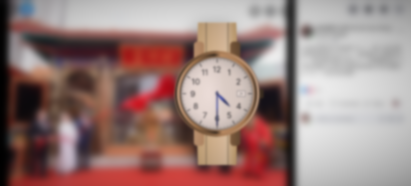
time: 4:30
